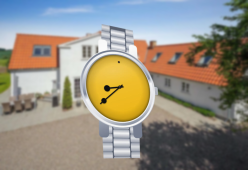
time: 8:38
